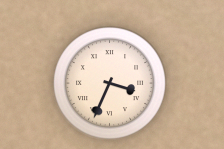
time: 3:34
